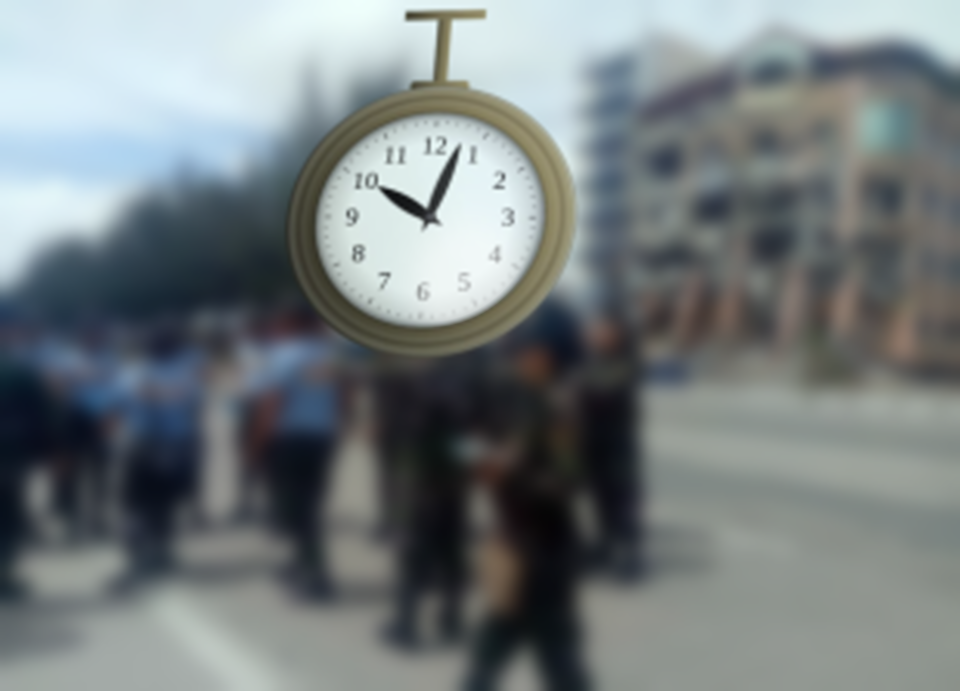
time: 10:03
